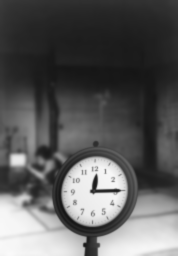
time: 12:15
